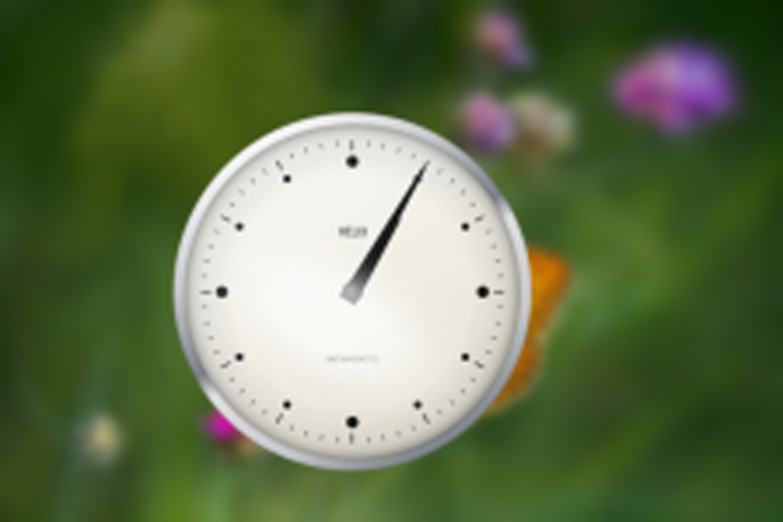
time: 1:05
